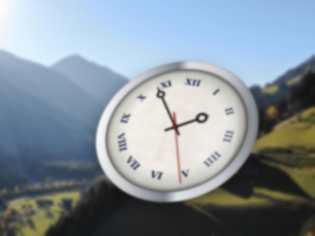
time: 1:53:26
